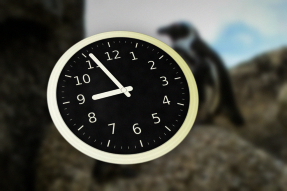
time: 8:56
